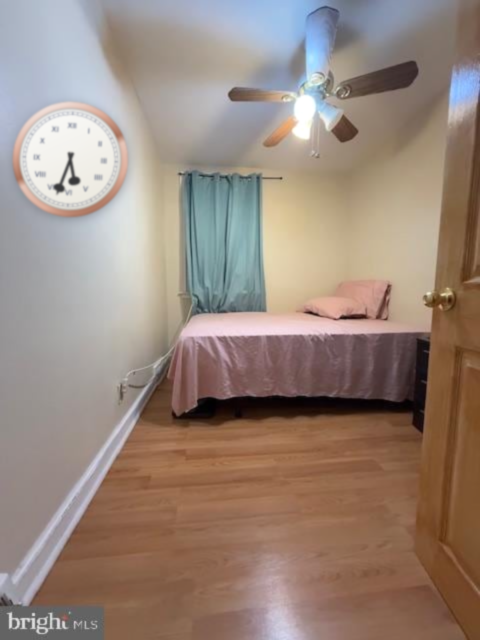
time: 5:33
